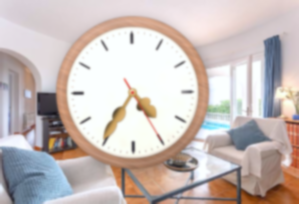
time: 4:35:25
